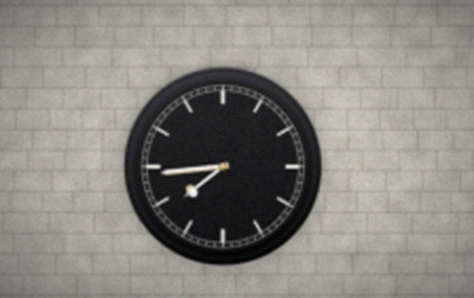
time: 7:44
